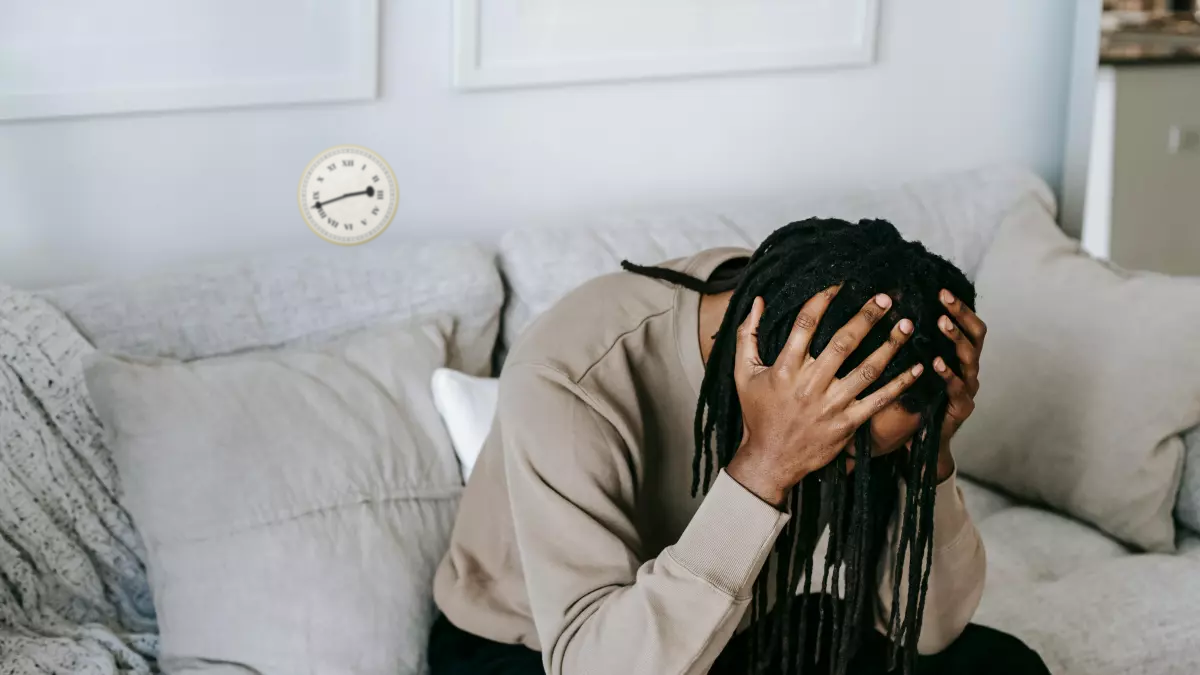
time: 2:42
